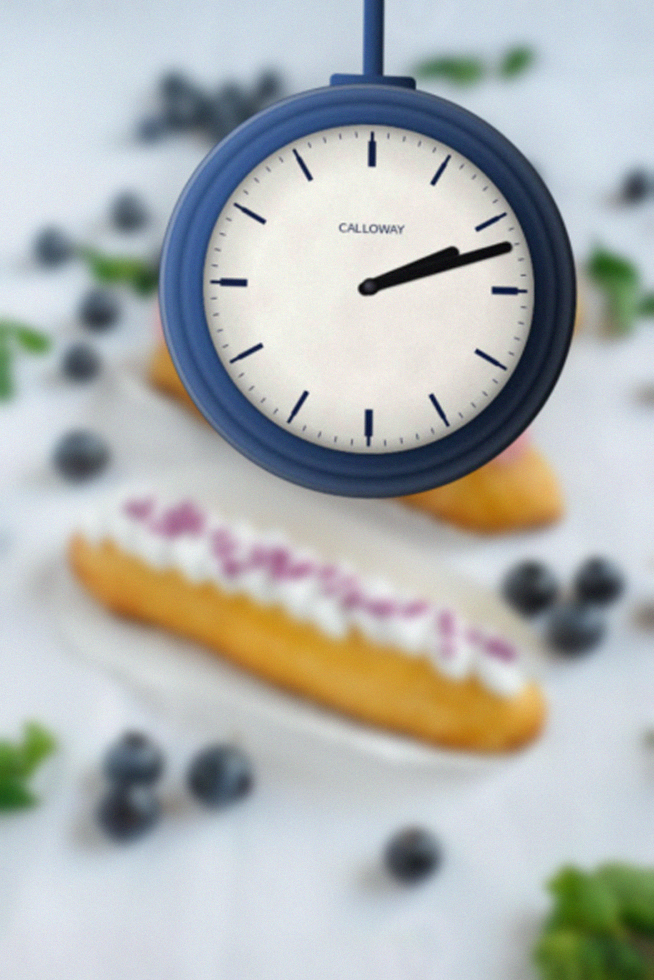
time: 2:12
